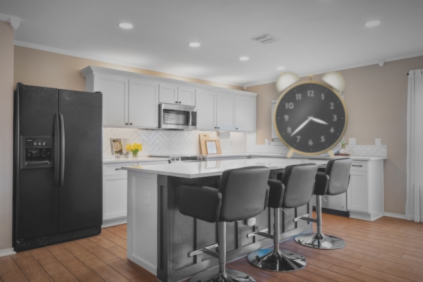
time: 3:38
